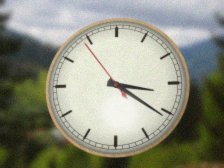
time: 3:20:54
